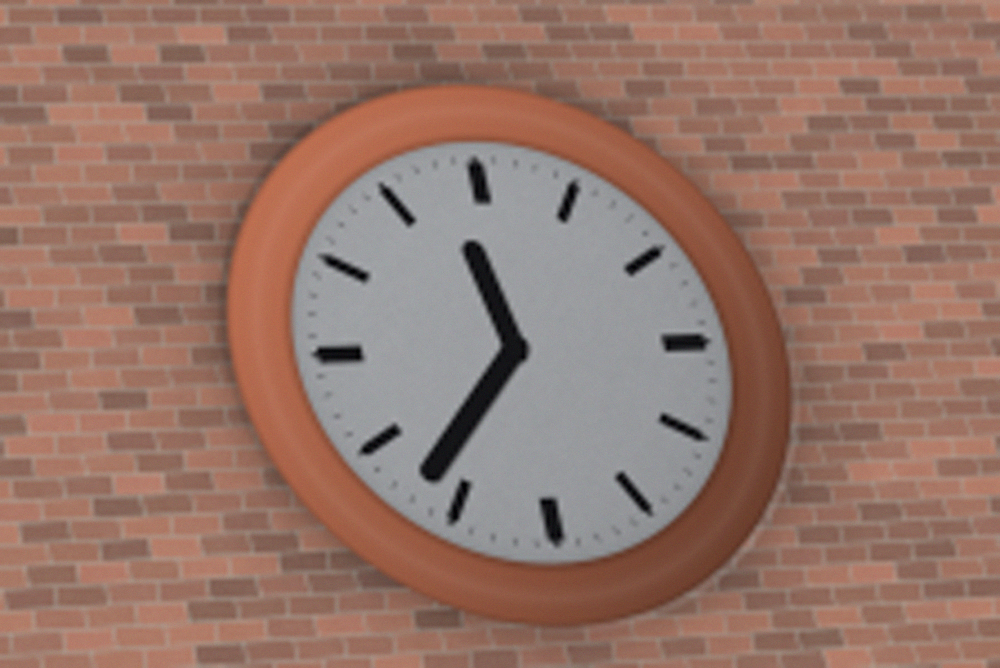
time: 11:37
